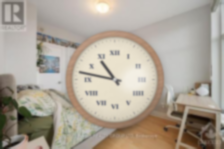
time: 10:47
